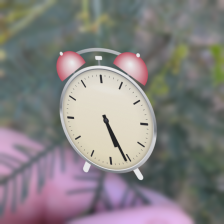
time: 5:26
